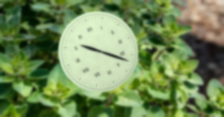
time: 10:22
